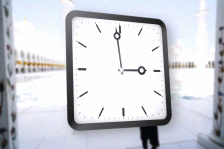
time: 2:59
